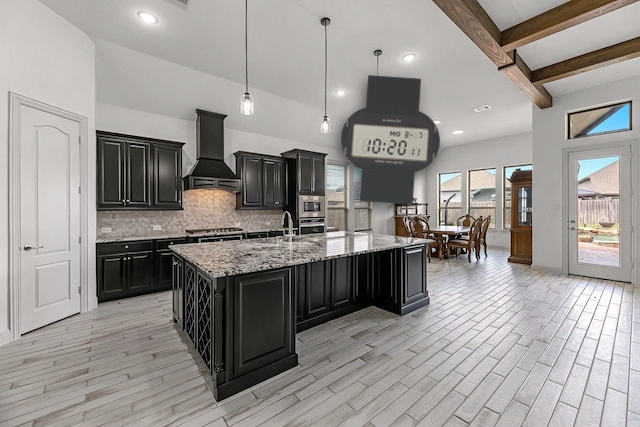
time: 10:20:11
